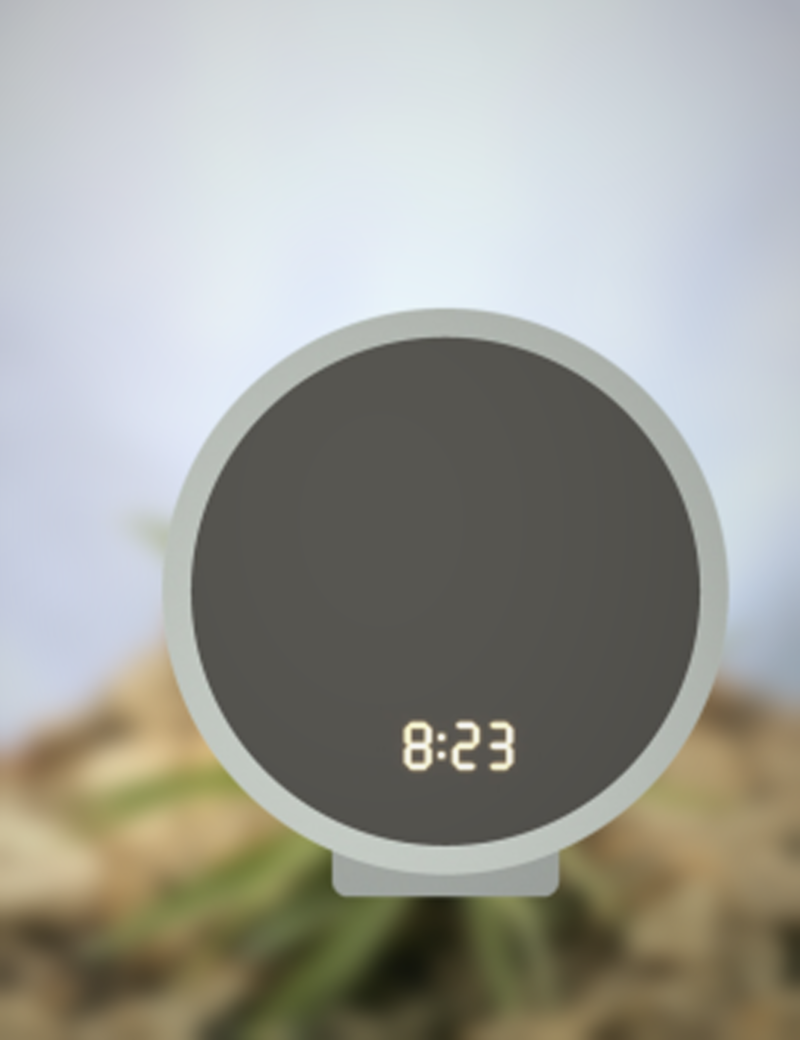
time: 8:23
